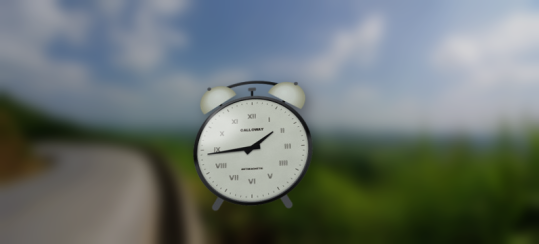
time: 1:44
